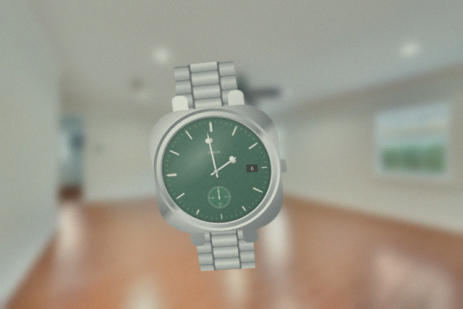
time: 1:59
